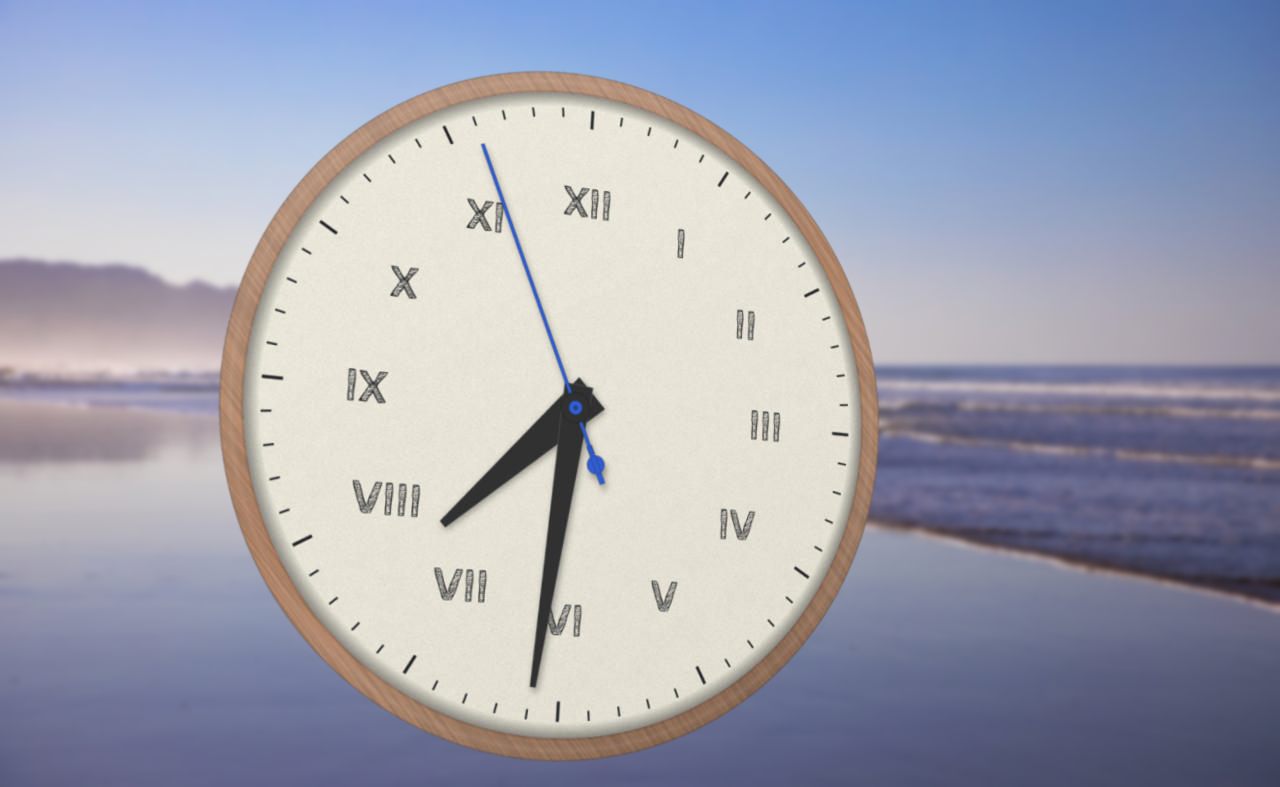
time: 7:30:56
